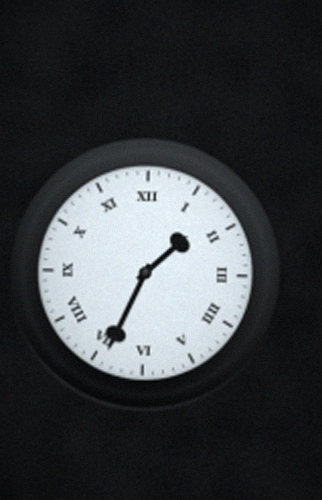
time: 1:34
